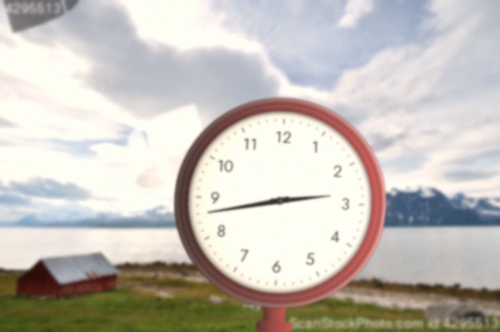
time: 2:43
